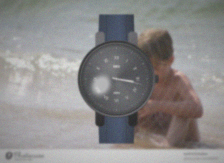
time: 3:17
